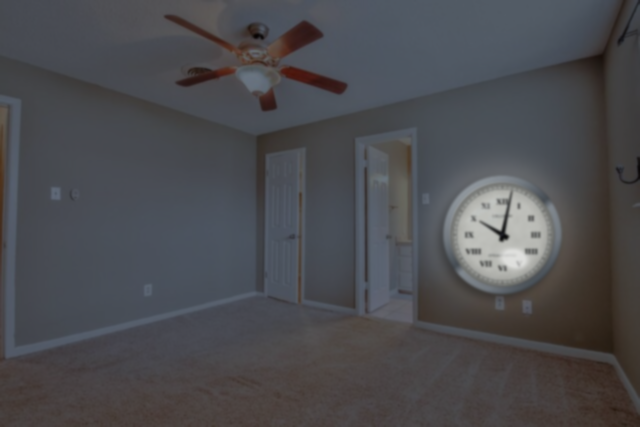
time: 10:02
